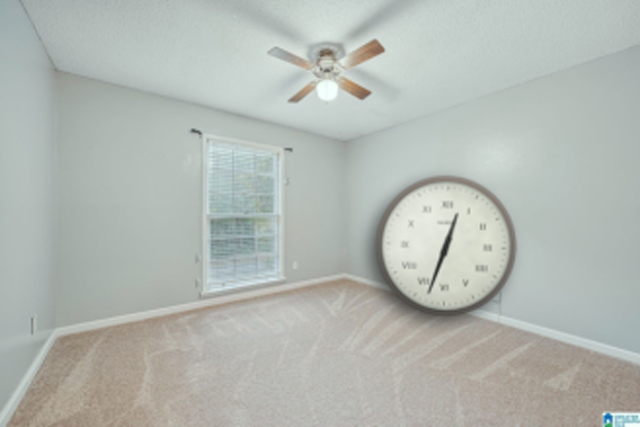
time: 12:33
